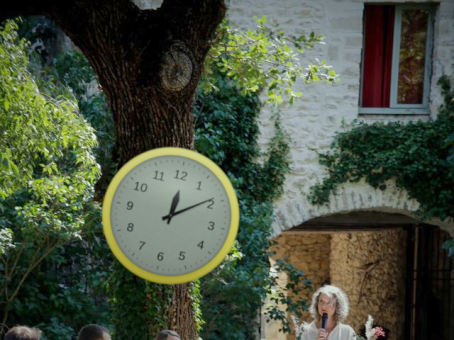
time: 12:09
